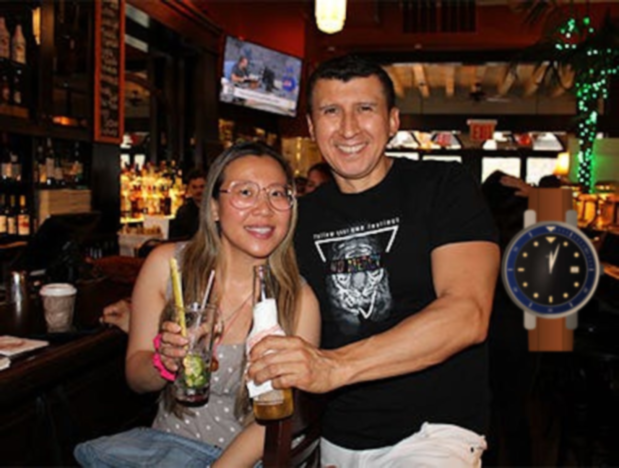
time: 12:03
